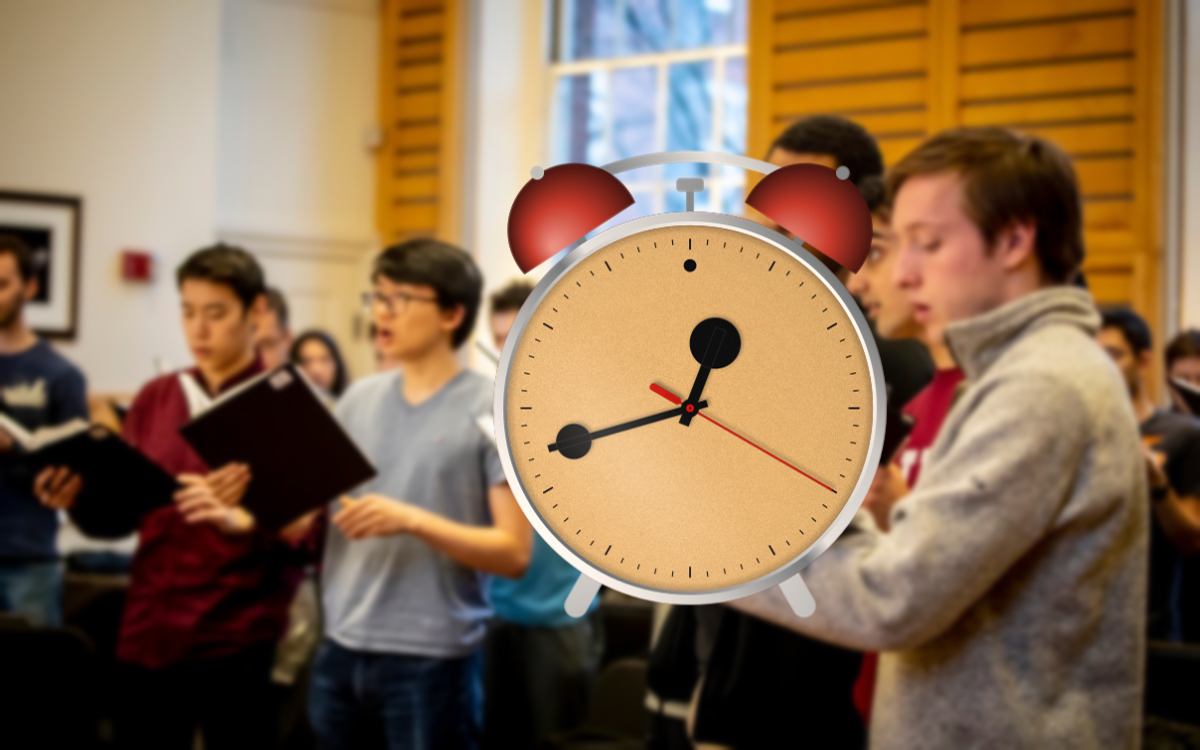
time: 12:42:20
